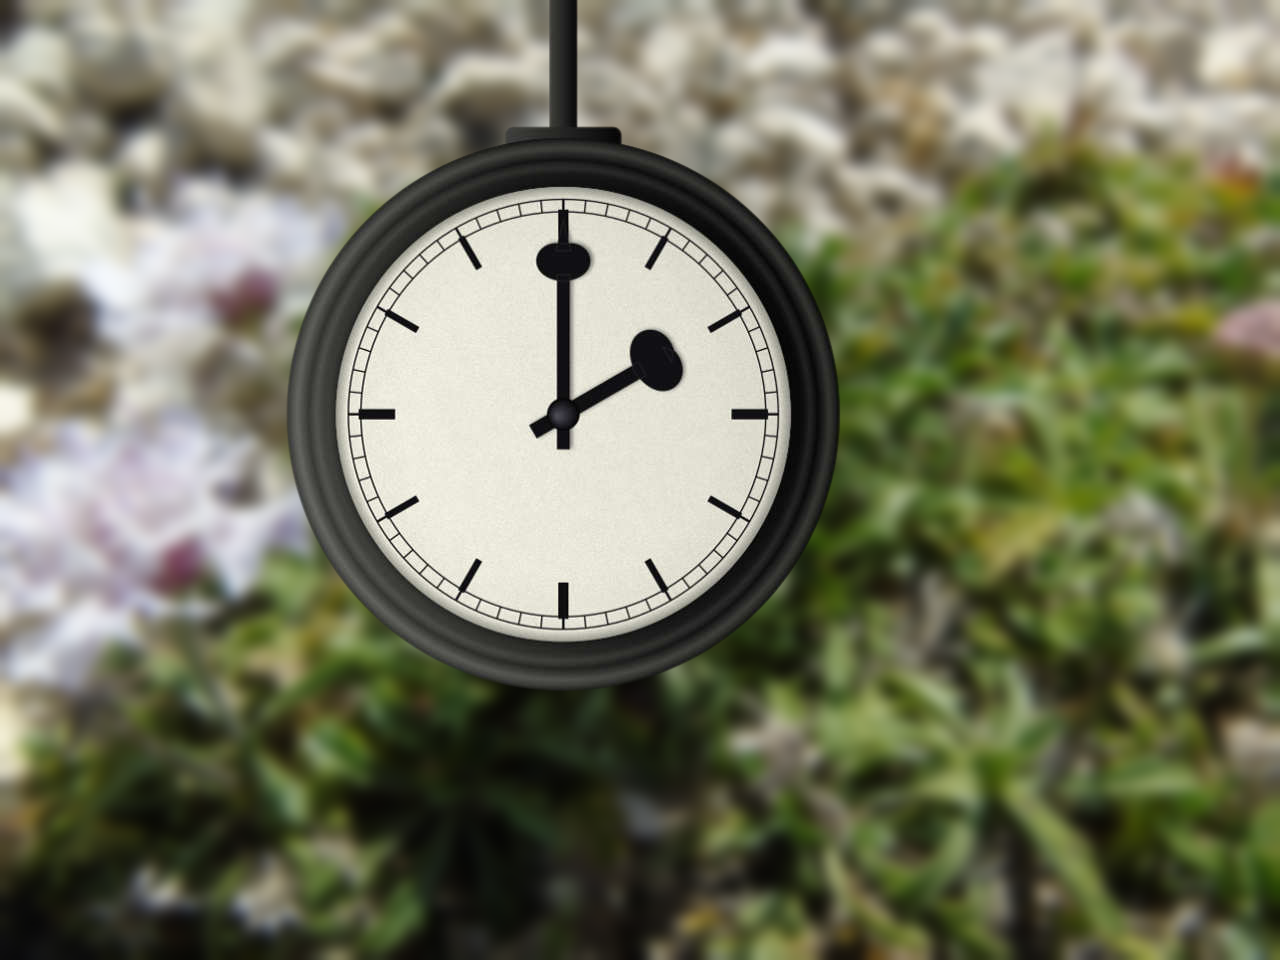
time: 2:00
